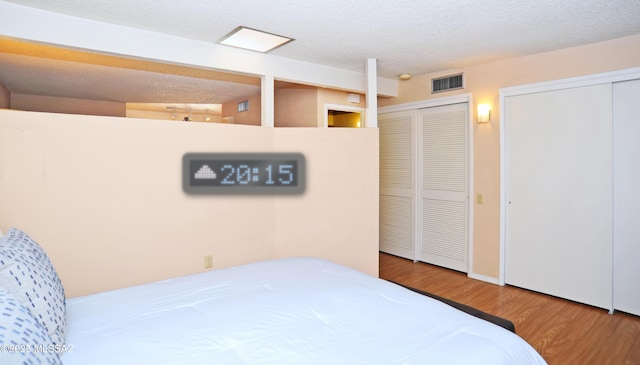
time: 20:15
